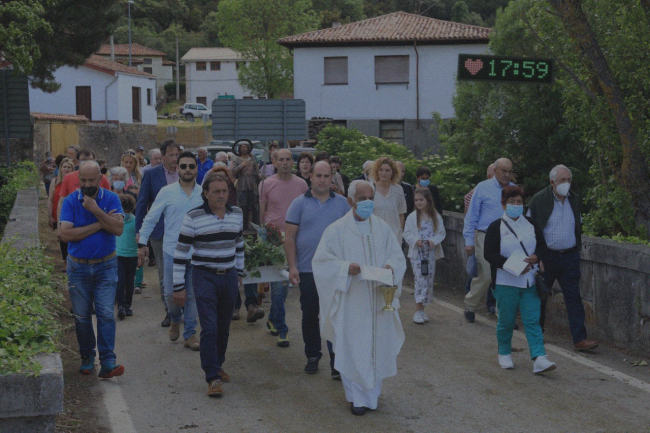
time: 17:59
